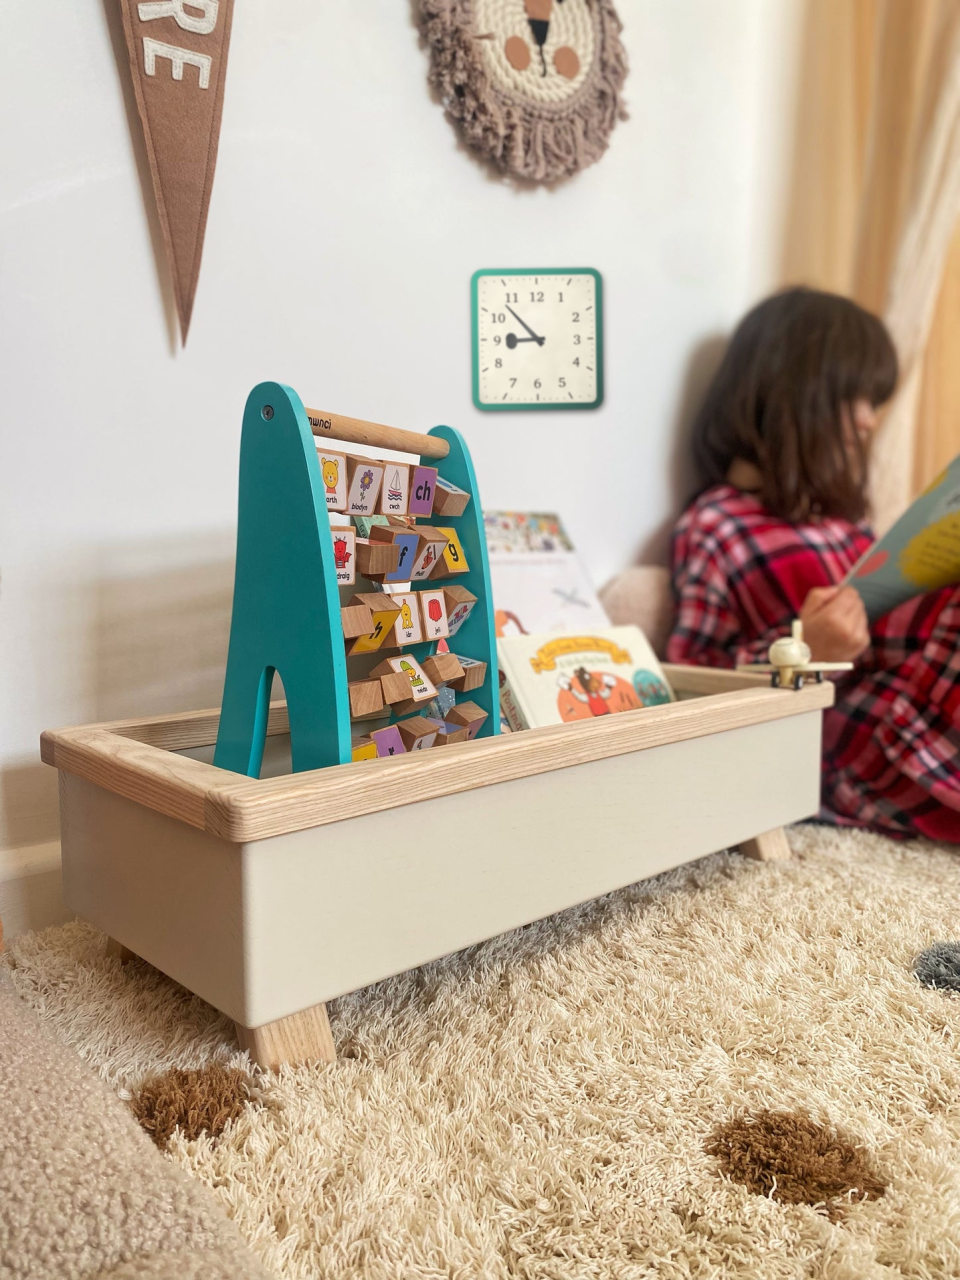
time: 8:53
